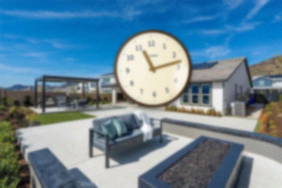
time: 11:13
